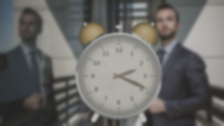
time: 2:19
